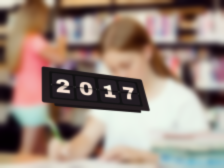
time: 20:17
